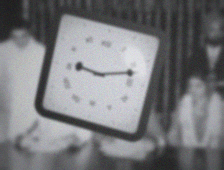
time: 9:12
